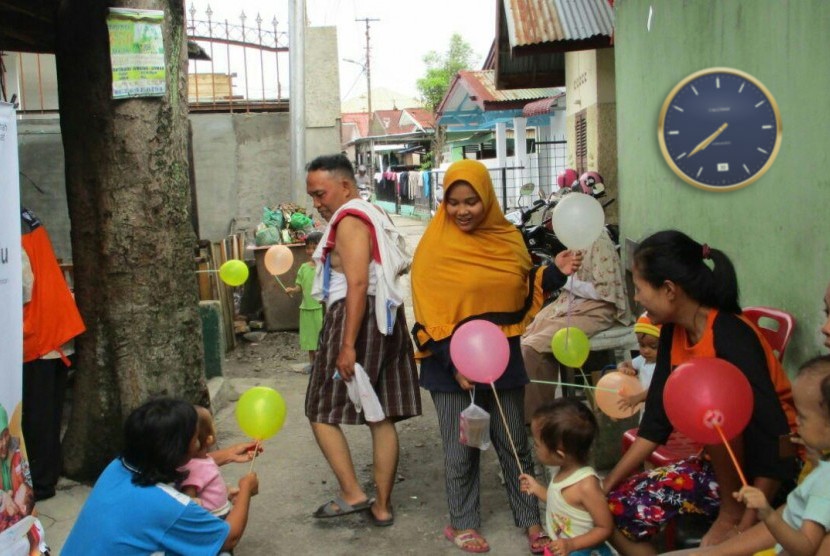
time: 7:39
